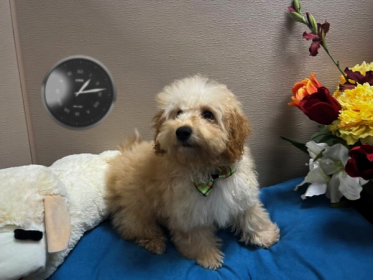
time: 1:13
